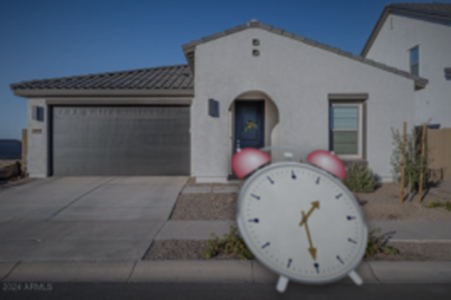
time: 1:30
